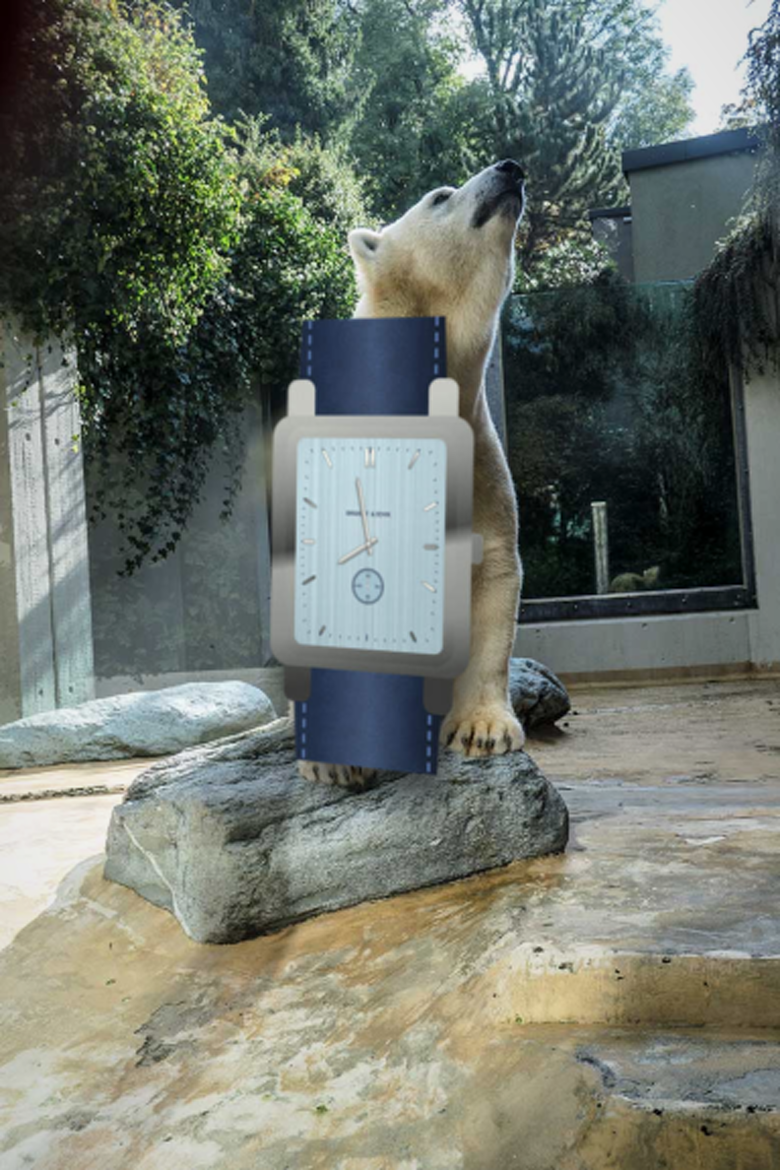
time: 7:58
